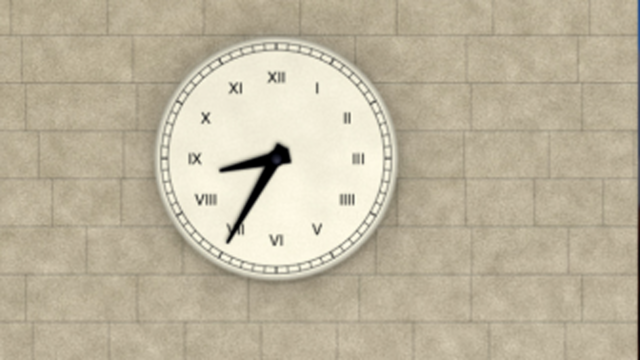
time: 8:35
